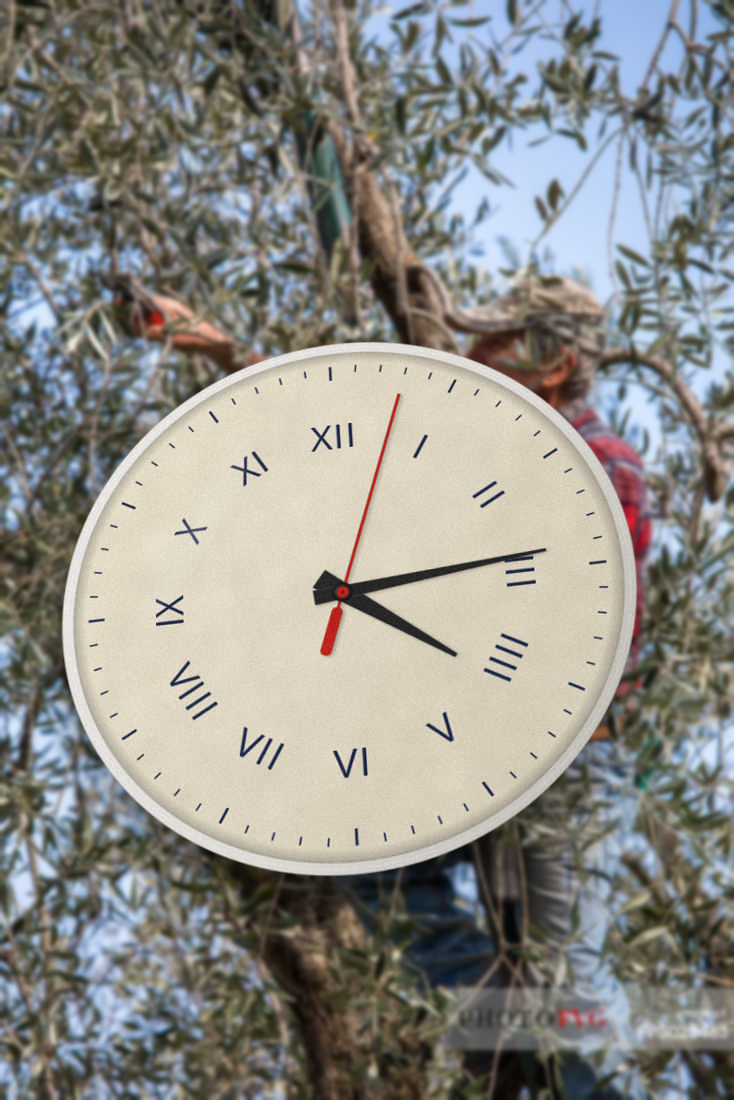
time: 4:14:03
